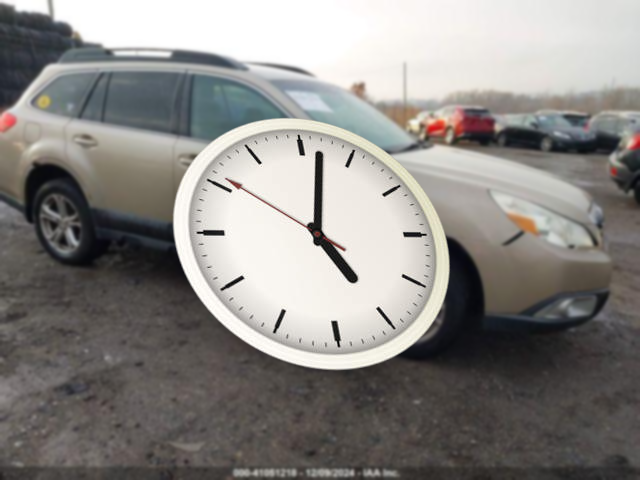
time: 5:01:51
